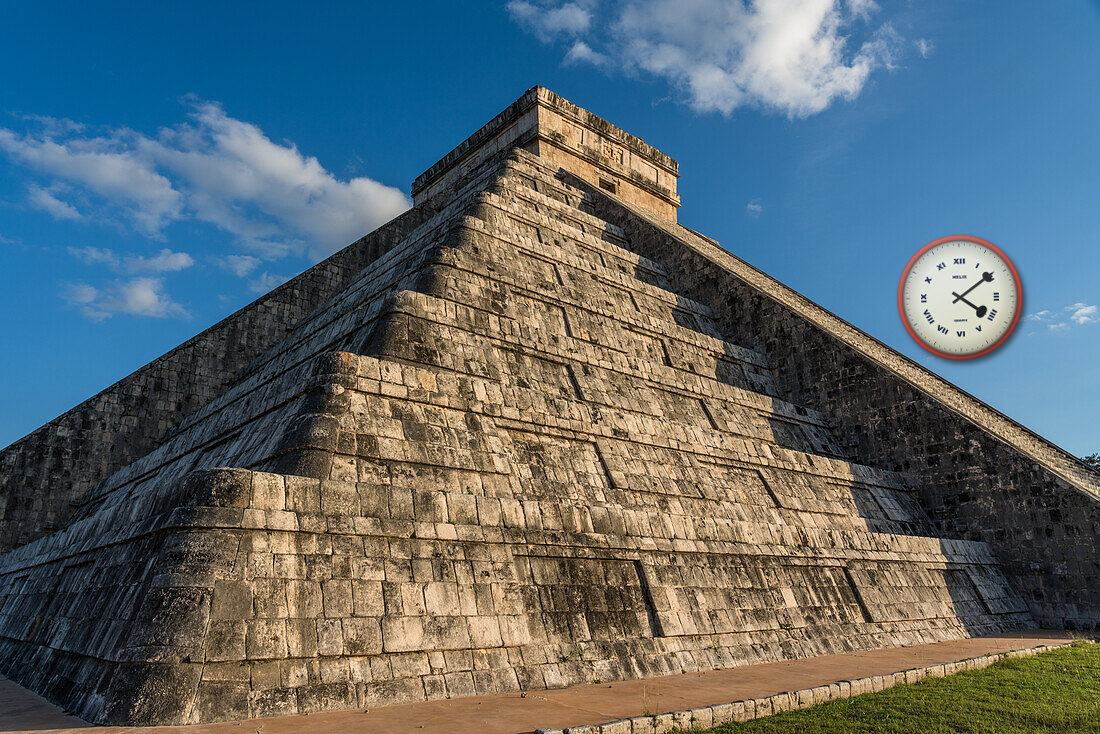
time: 4:09
